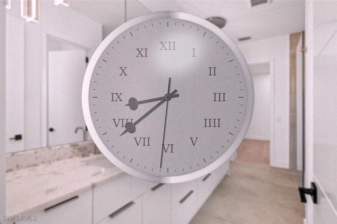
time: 8:38:31
